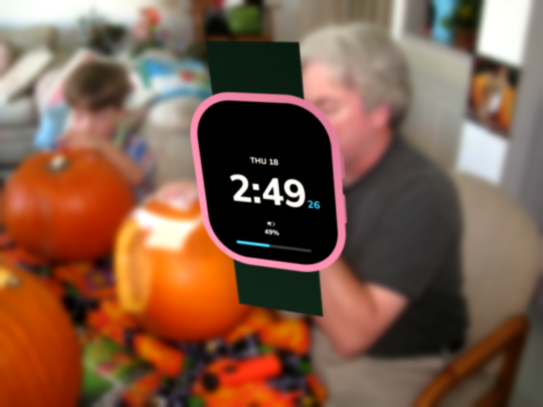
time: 2:49:26
